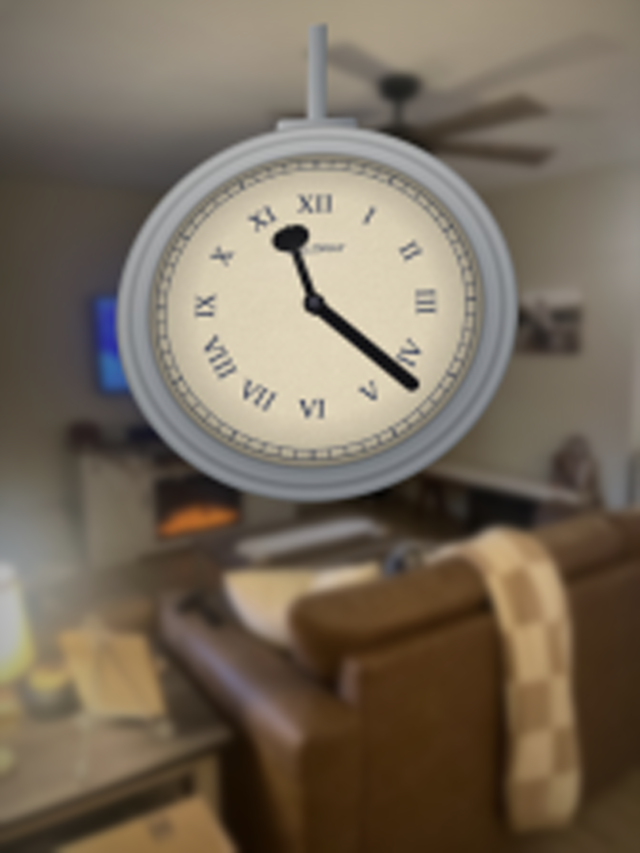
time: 11:22
